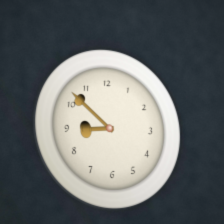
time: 8:52
